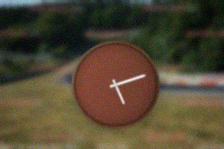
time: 5:12
